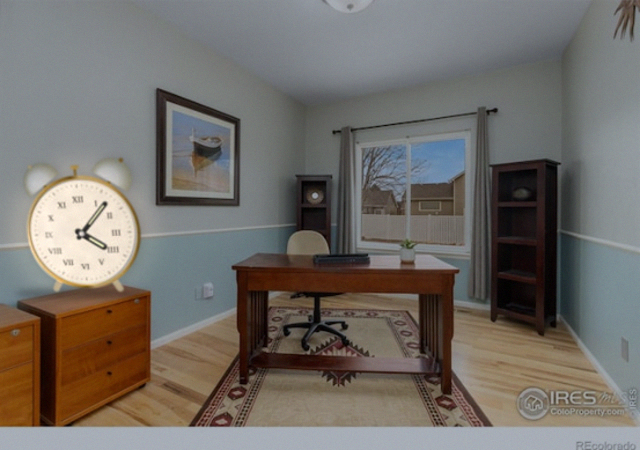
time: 4:07
